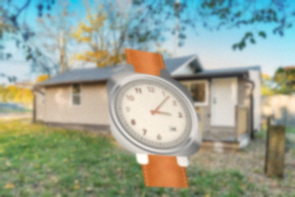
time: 3:07
